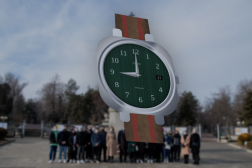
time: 9:00
